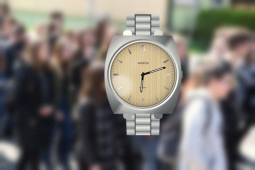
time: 6:12
